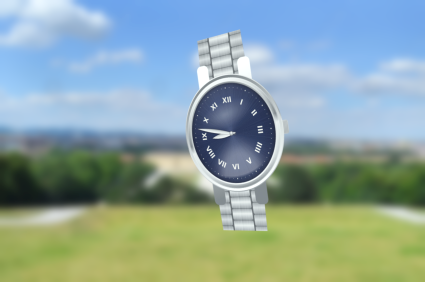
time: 8:47
